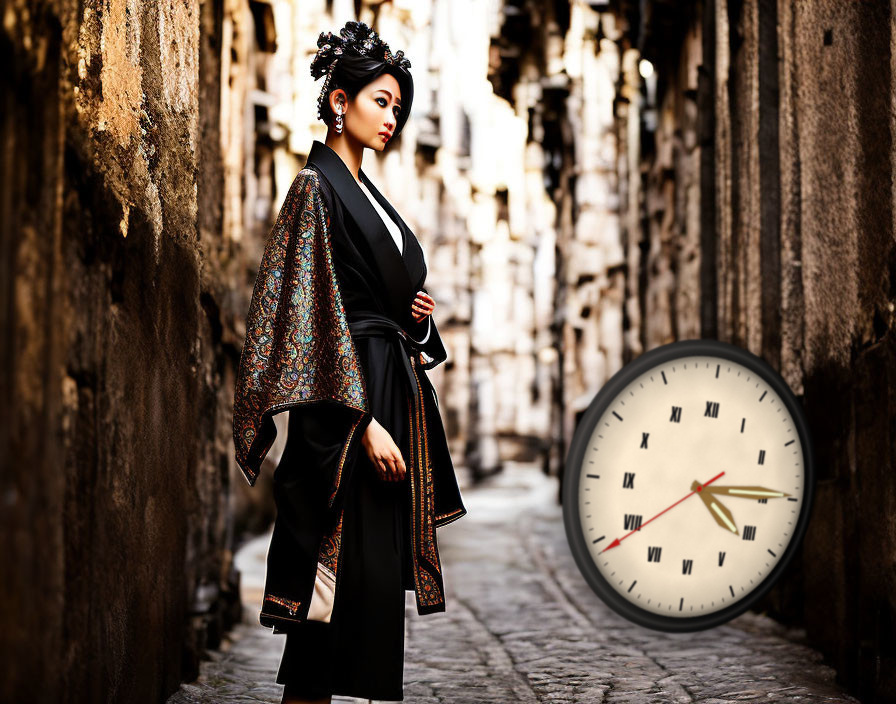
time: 4:14:39
